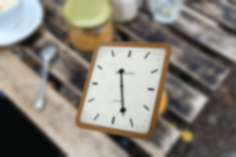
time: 11:27
